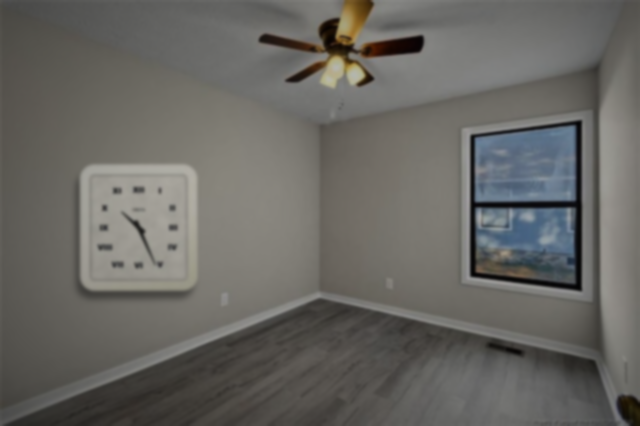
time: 10:26
